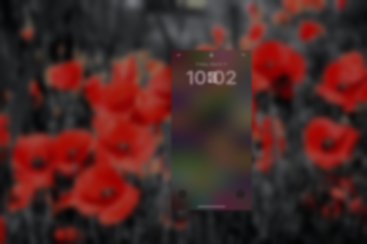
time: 10:02
